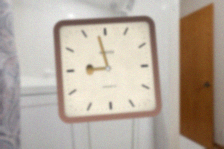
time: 8:58
